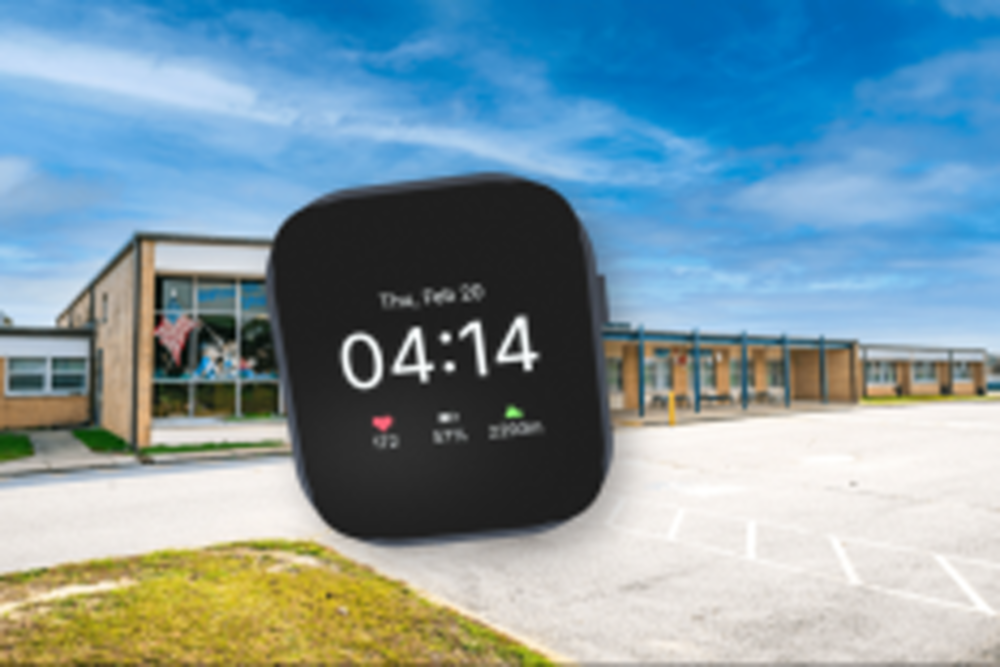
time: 4:14
